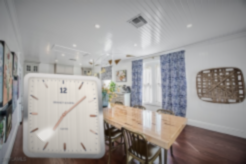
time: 7:08
